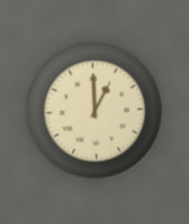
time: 1:00
